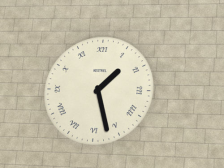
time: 1:27
